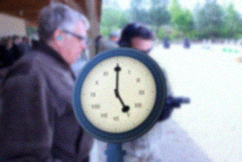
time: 5:00
